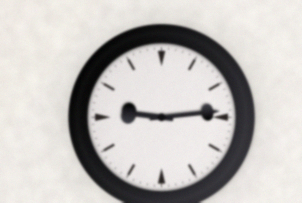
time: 9:14
